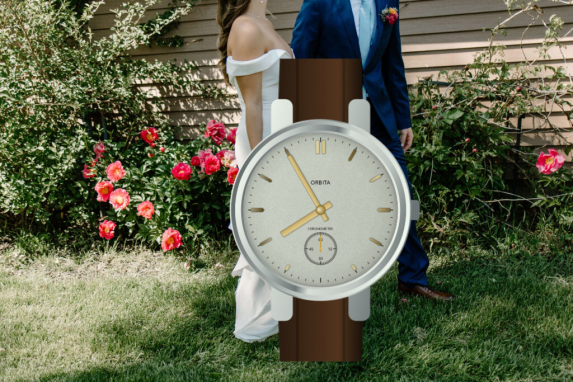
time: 7:55
